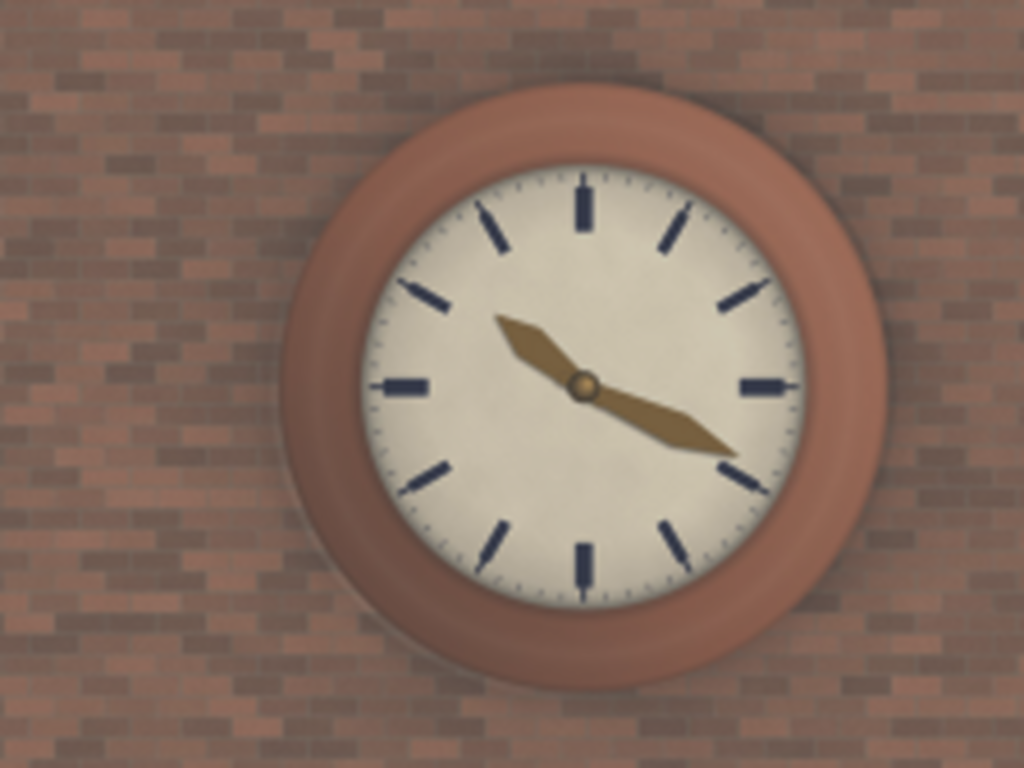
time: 10:19
